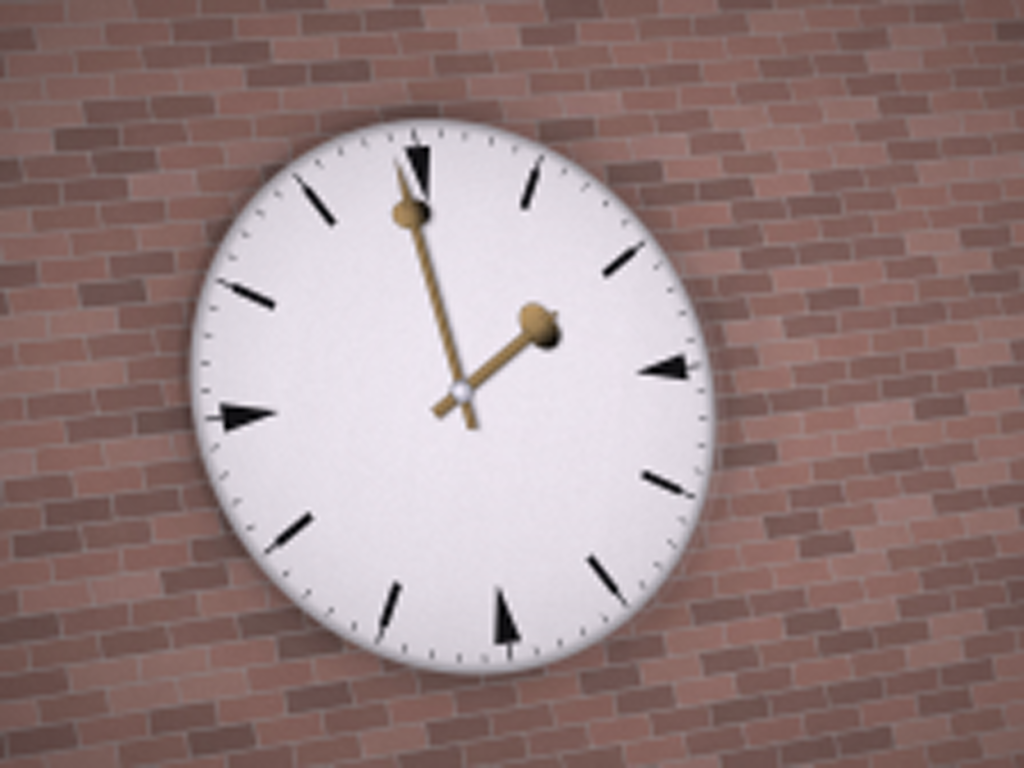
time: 1:59
